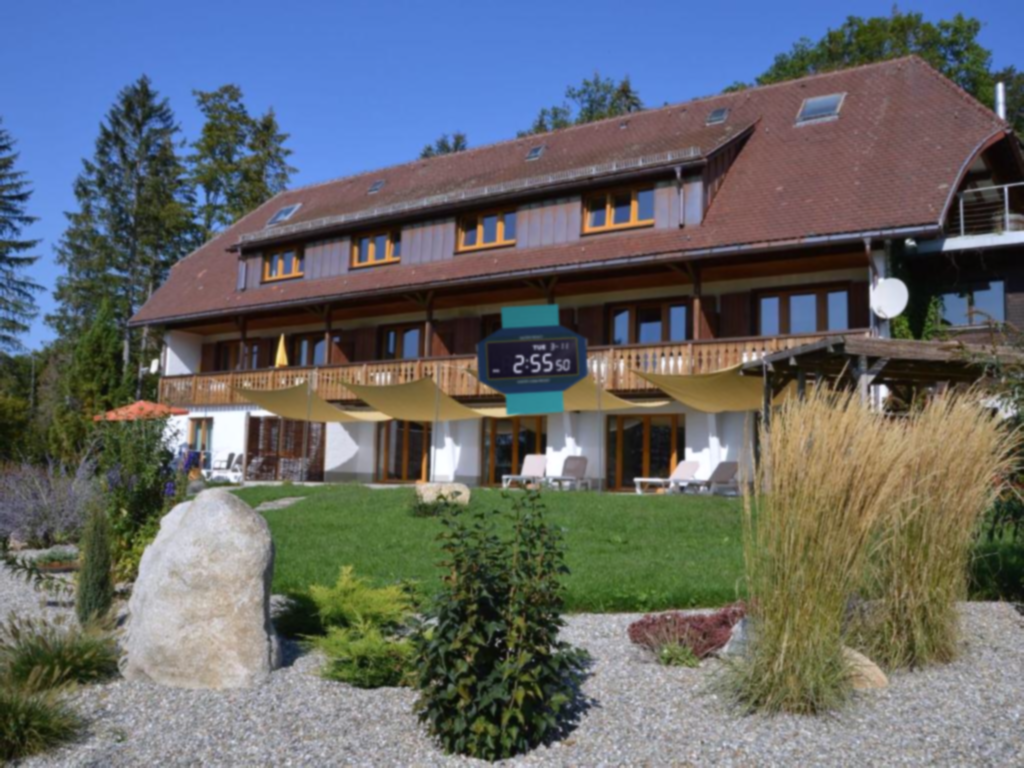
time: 2:55
